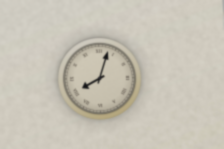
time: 8:03
